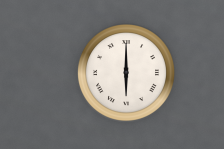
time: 6:00
